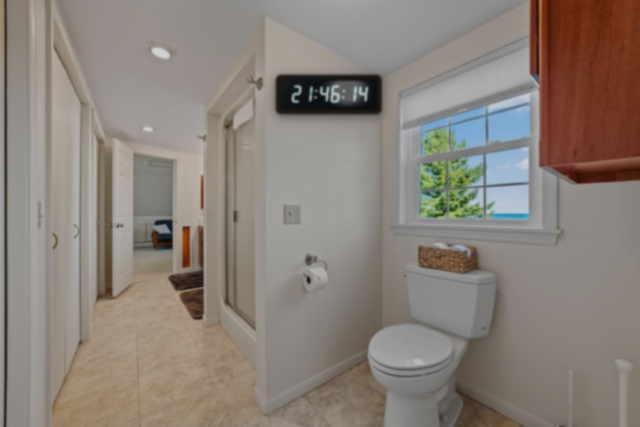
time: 21:46:14
